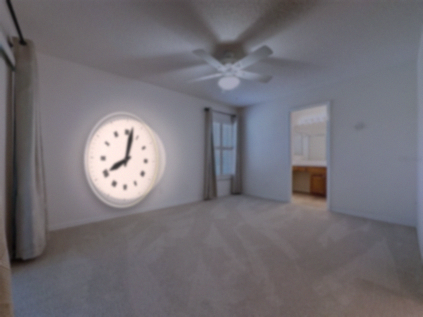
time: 8:02
